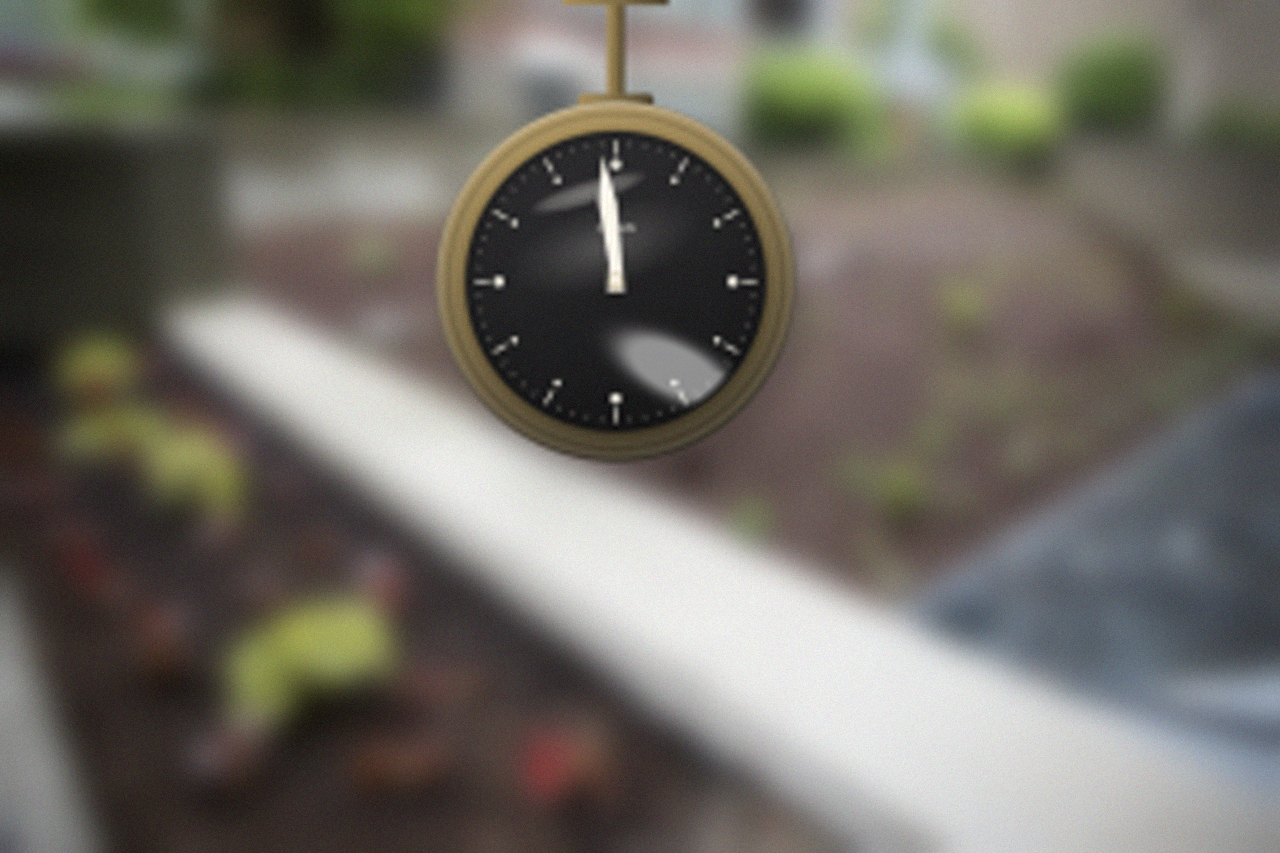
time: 11:59
